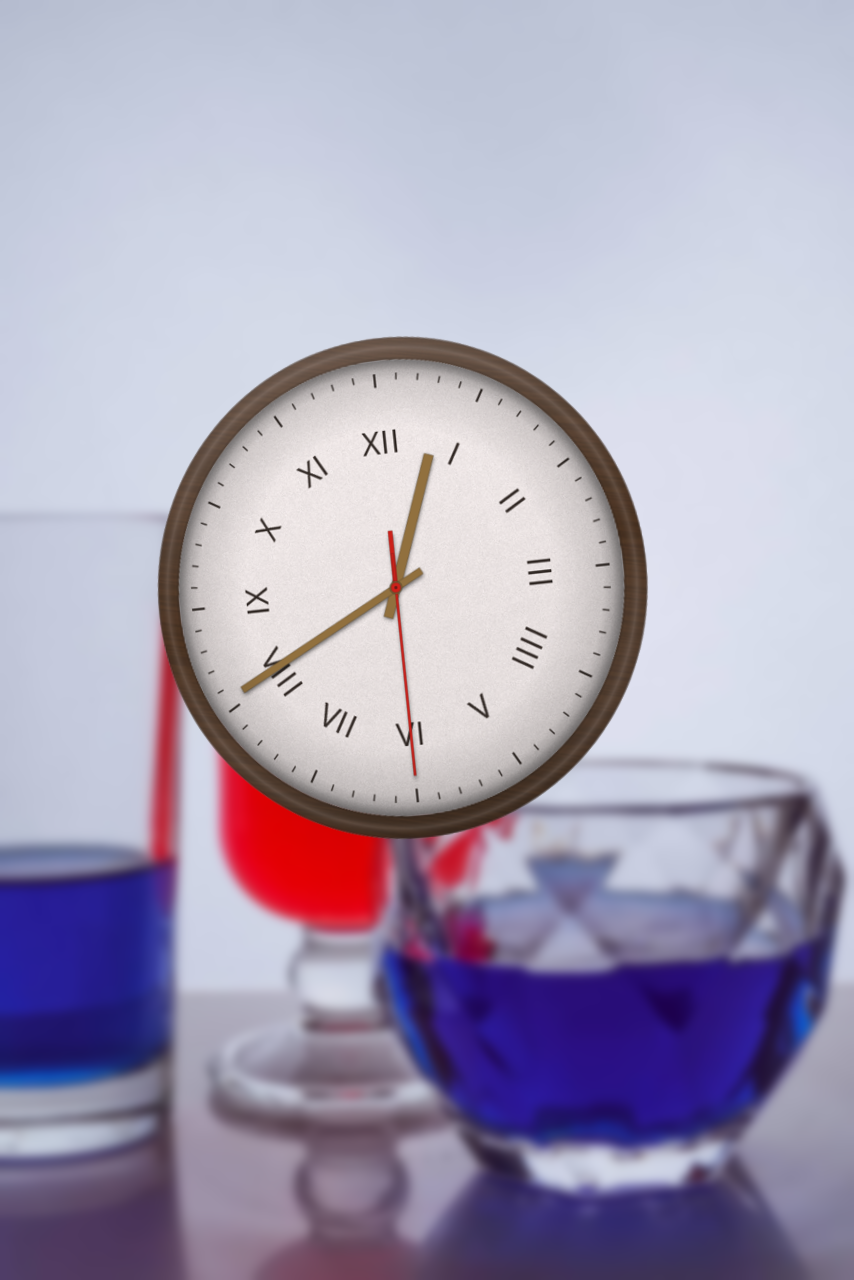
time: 12:40:30
